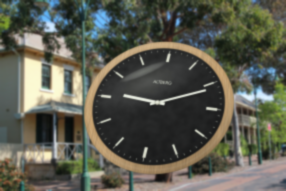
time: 9:11
